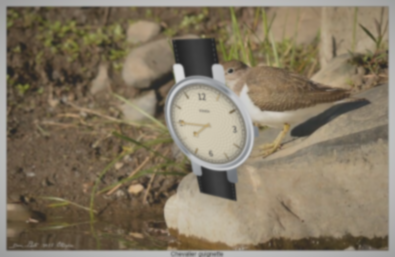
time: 7:45
